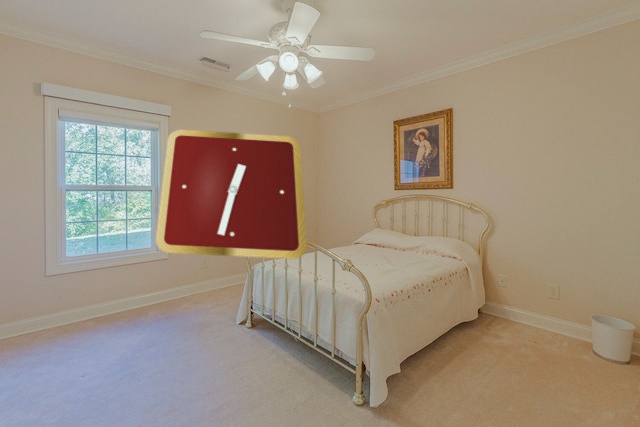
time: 12:32
